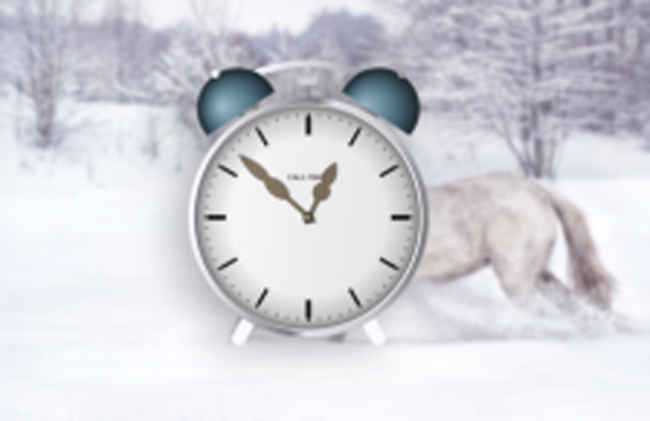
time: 12:52
